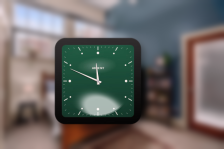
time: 11:49
